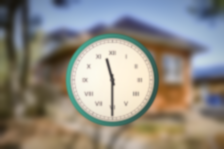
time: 11:30
